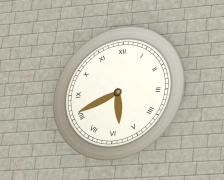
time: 5:41
